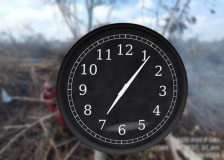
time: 7:06
